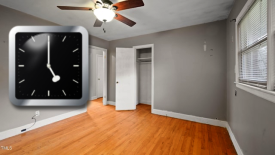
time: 5:00
